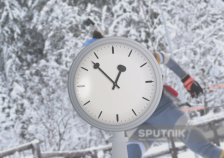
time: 12:53
